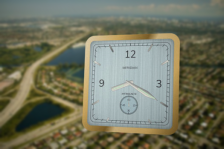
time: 8:20
